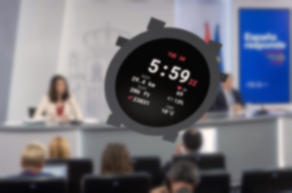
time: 5:59
